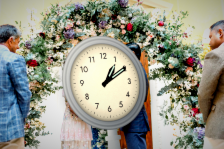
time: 1:10
